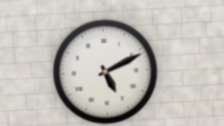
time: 5:11
